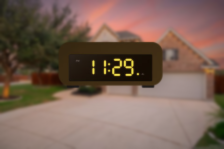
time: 11:29
